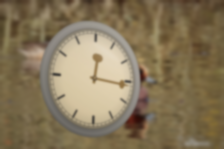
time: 12:16
